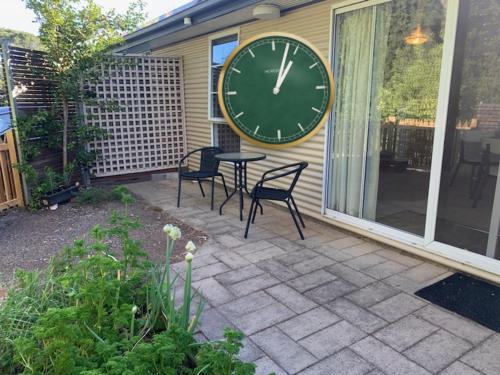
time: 1:03
